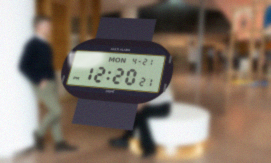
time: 12:20
